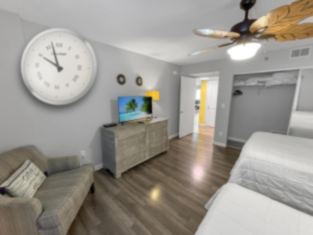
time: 9:57
